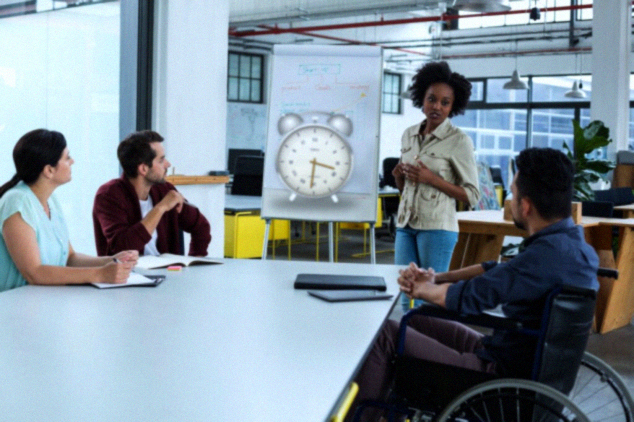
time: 3:31
